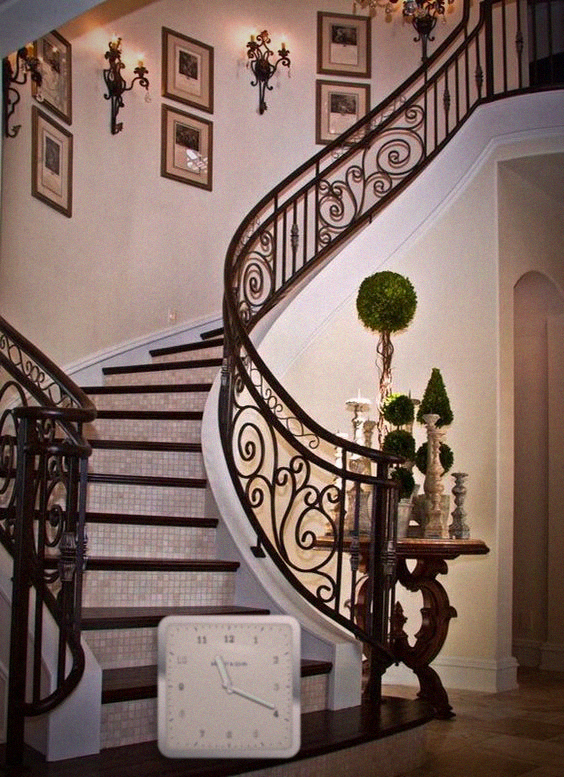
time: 11:19
